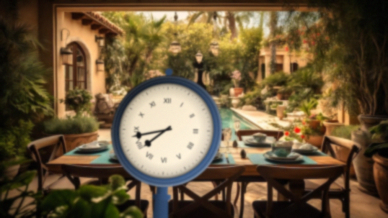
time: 7:43
